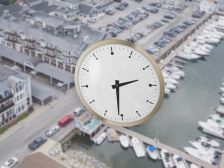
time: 2:31
